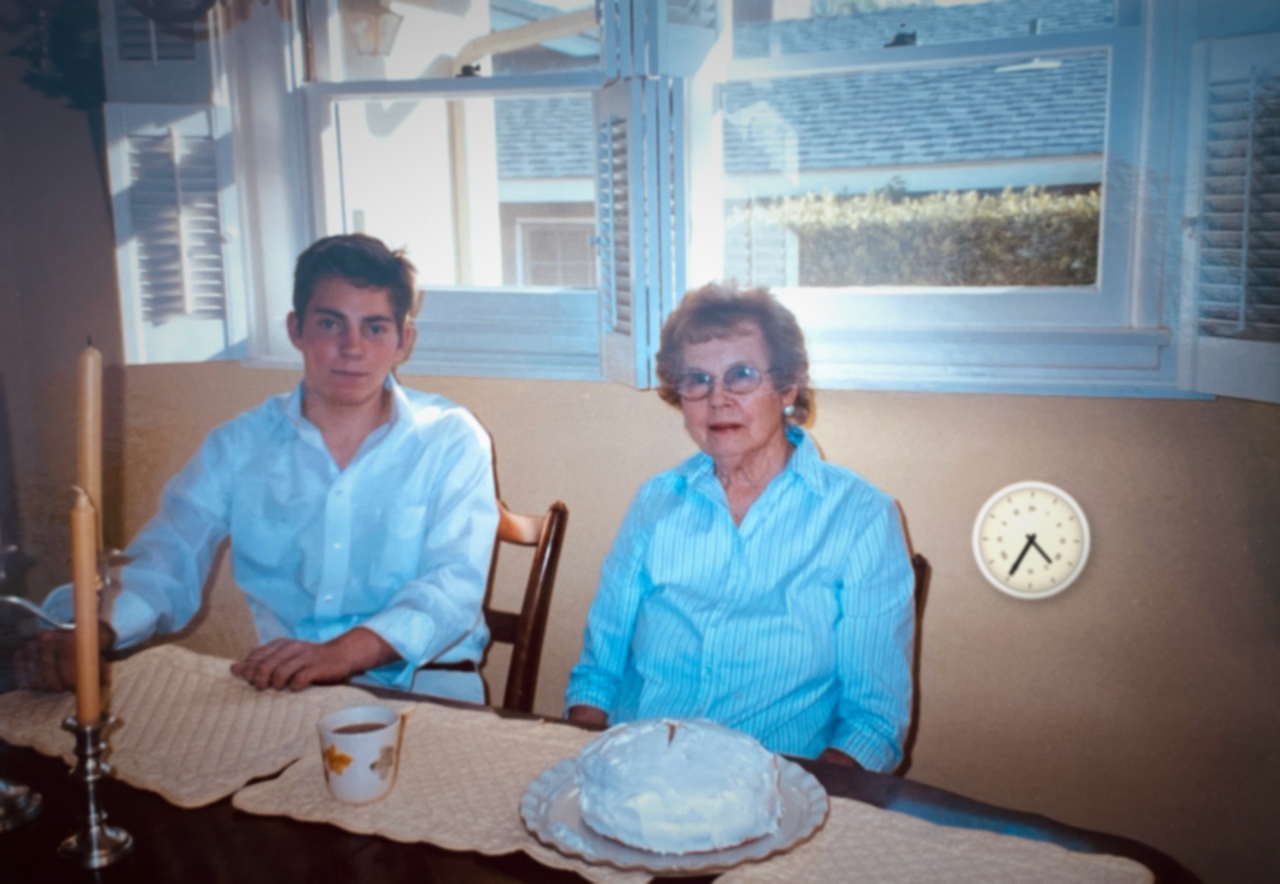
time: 4:35
